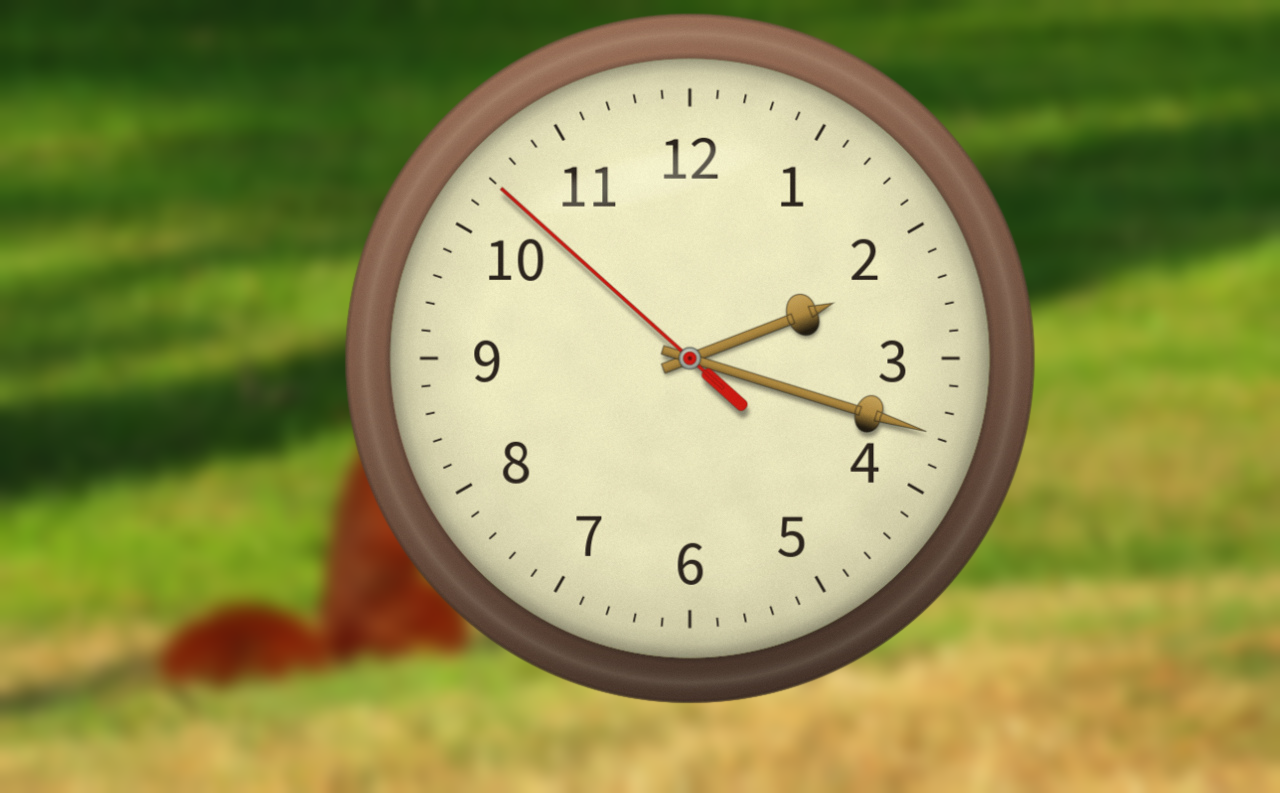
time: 2:17:52
